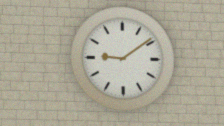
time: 9:09
